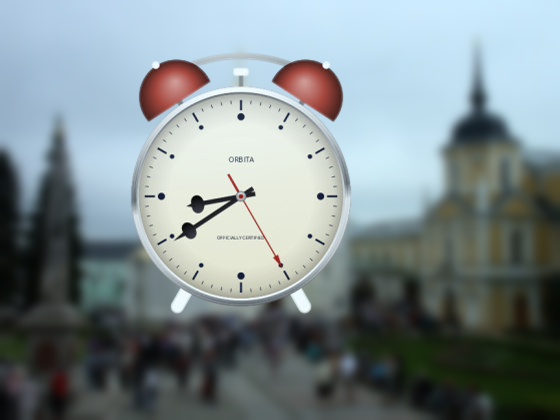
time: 8:39:25
